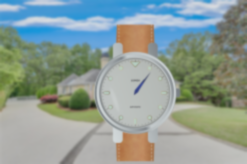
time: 1:06
